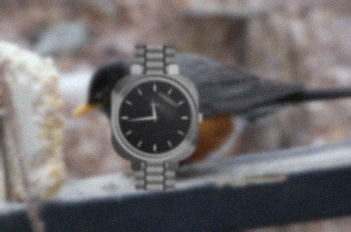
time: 11:44
